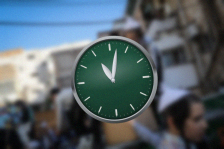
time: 11:02
